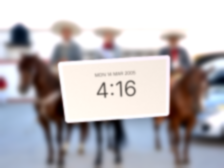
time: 4:16
